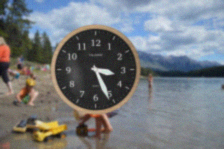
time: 3:26
